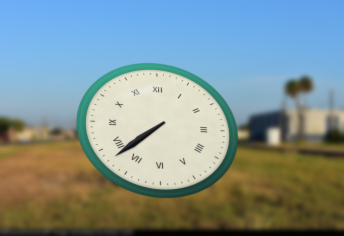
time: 7:38
